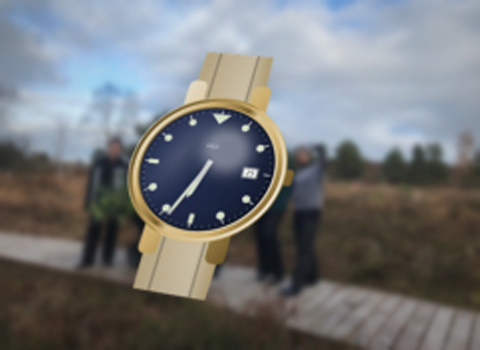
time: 6:34
